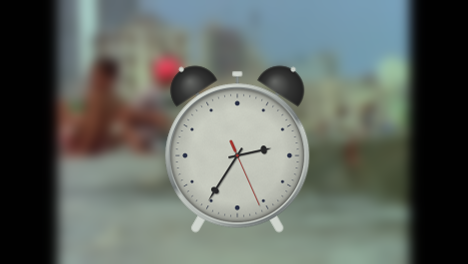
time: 2:35:26
